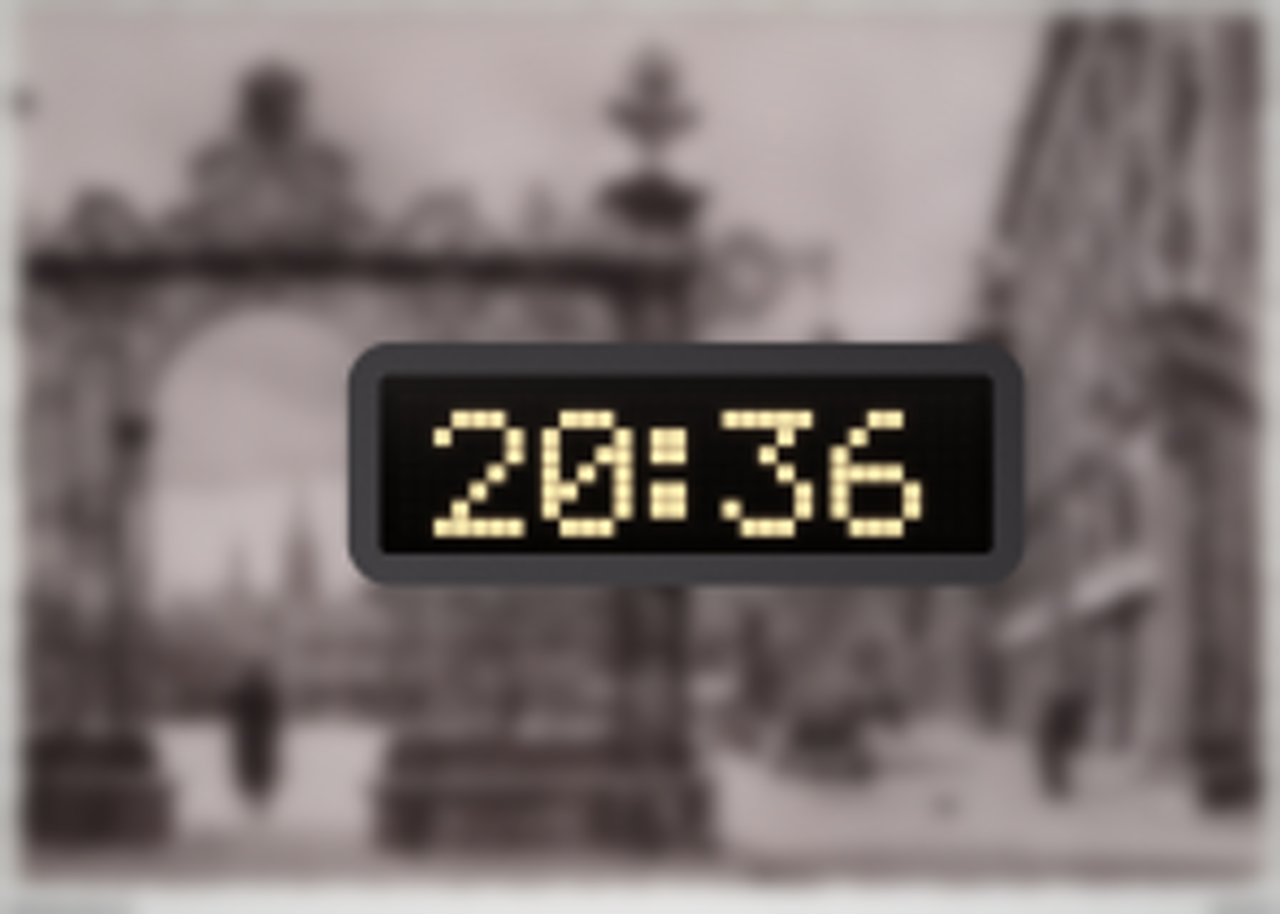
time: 20:36
